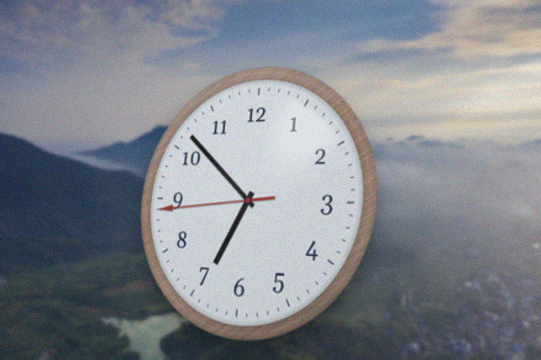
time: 6:51:44
